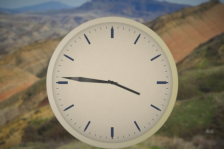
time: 3:46
